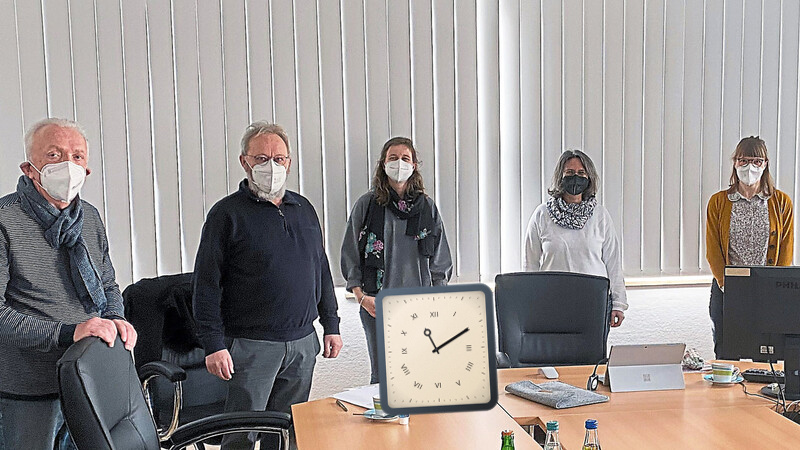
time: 11:10
